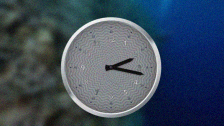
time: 2:17
